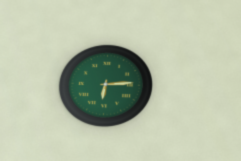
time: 6:14
